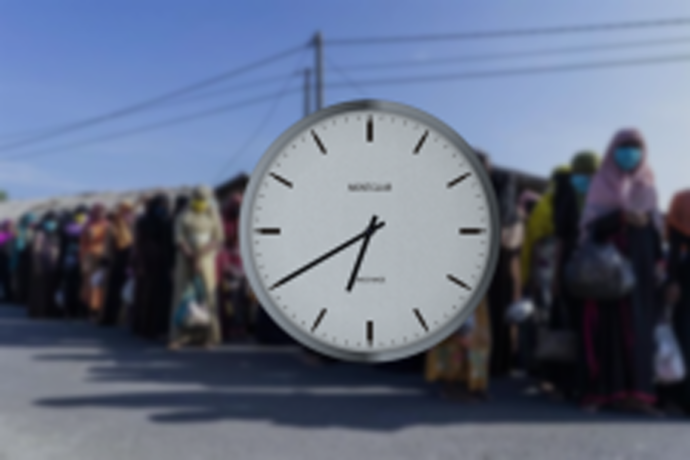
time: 6:40
